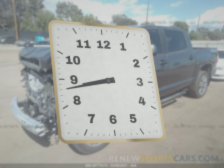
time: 8:43
